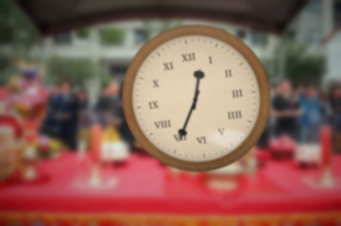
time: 12:35
